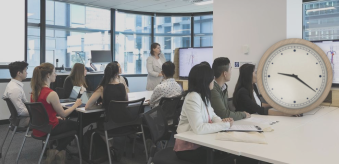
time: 9:21
